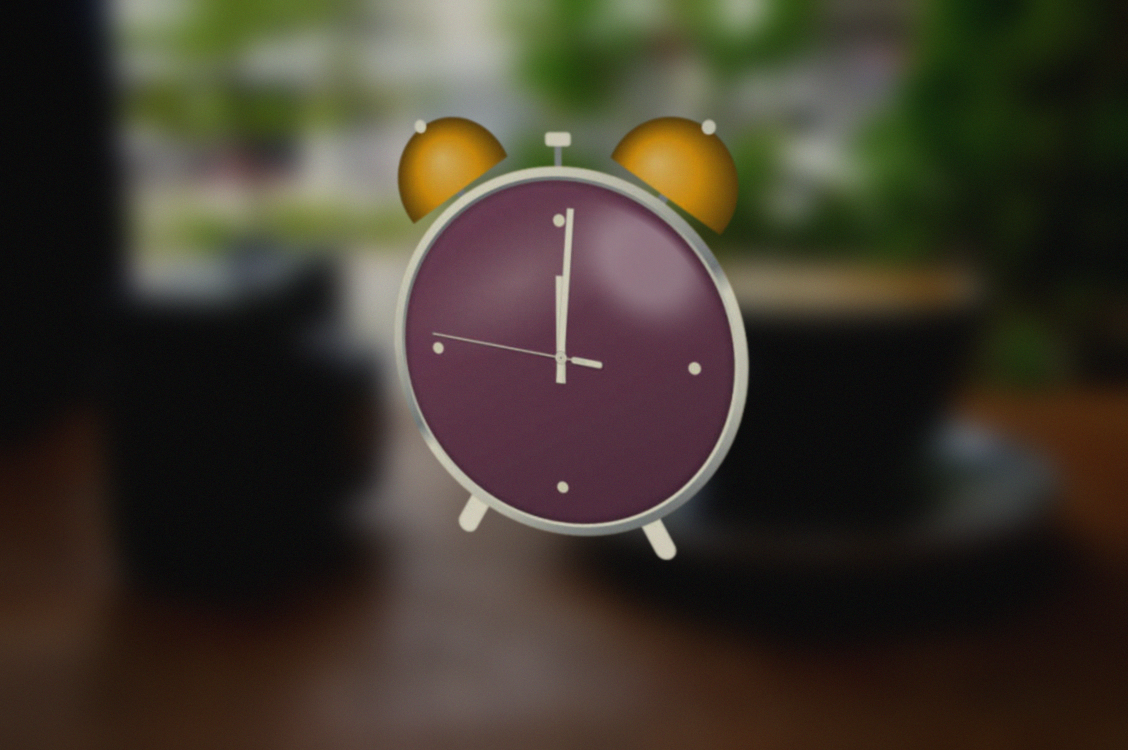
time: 12:00:46
